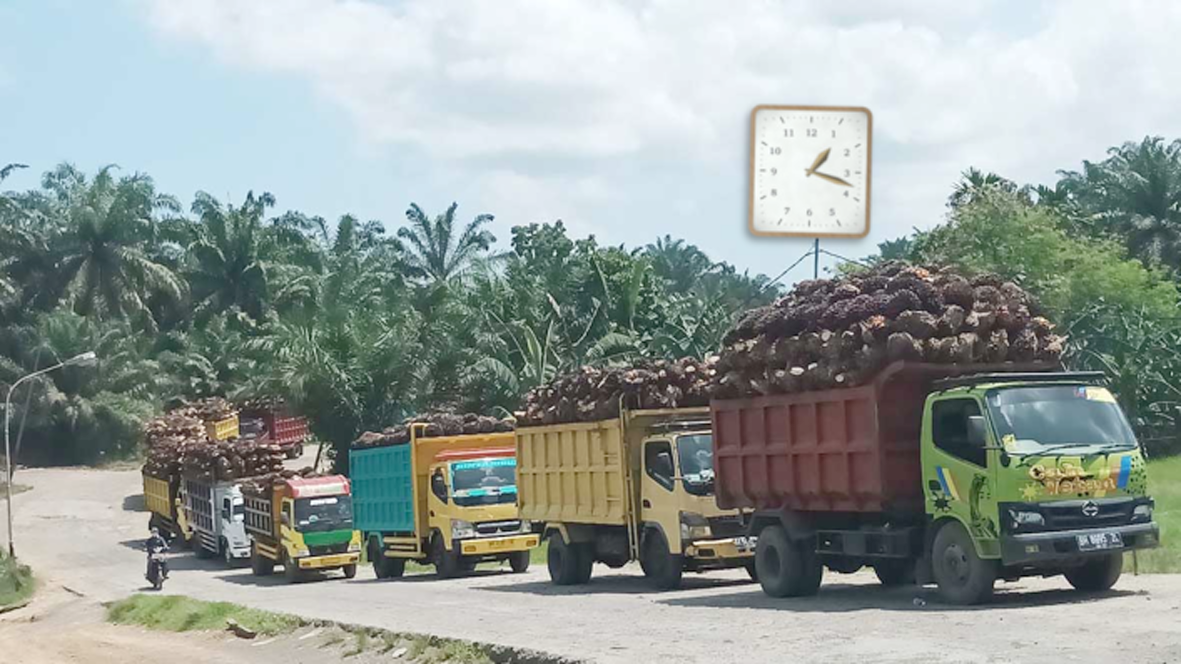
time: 1:18
